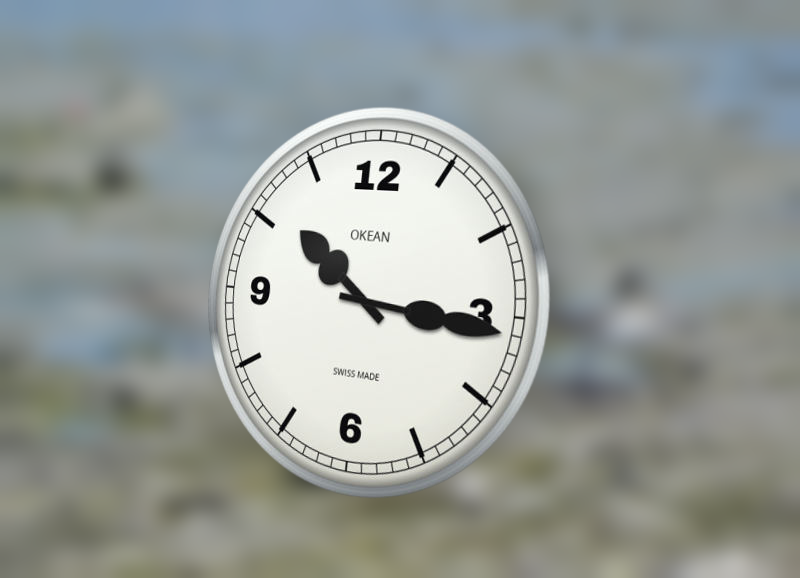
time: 10:16
